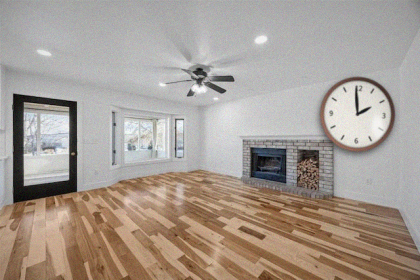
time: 1:59
